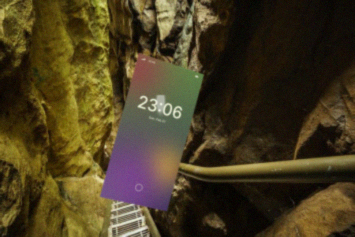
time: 23:06
